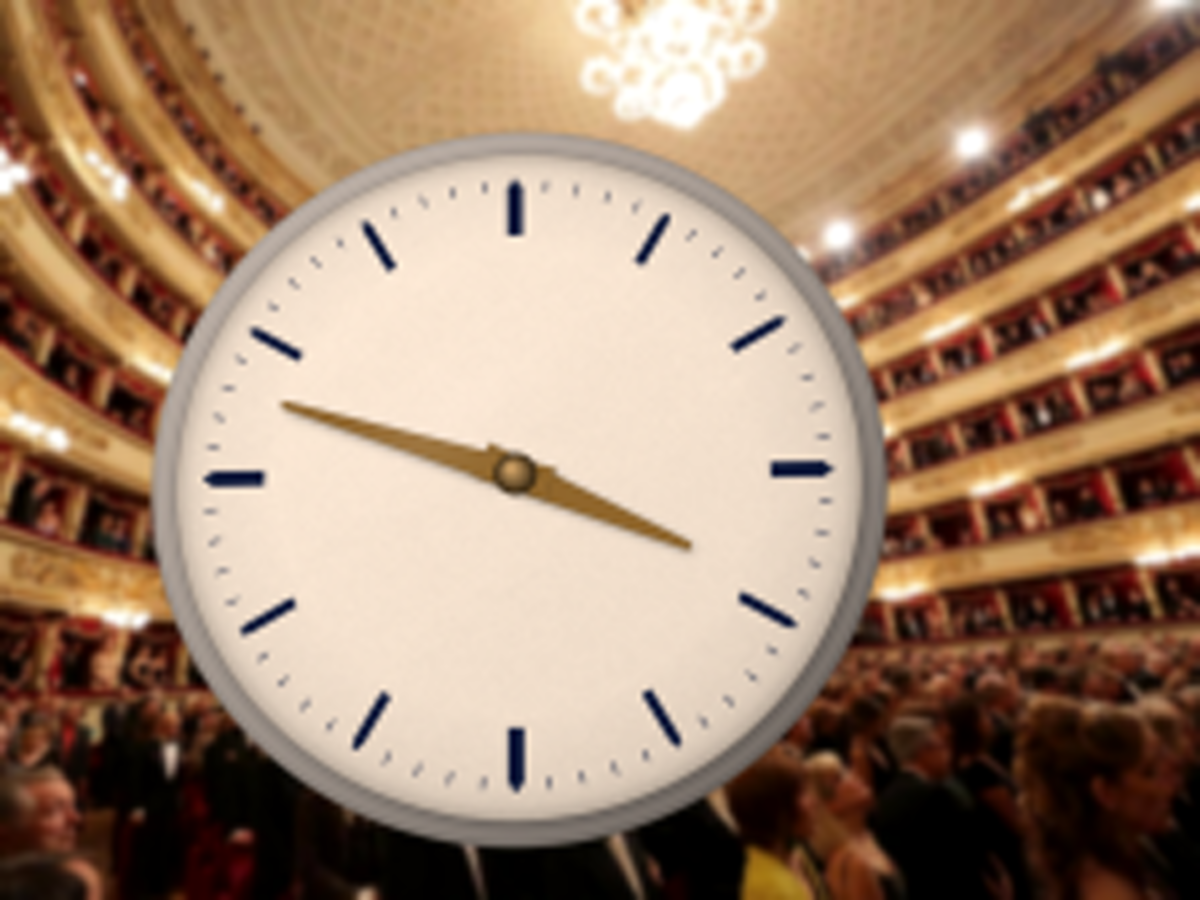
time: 3:48
